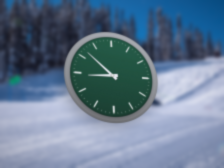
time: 8:52
